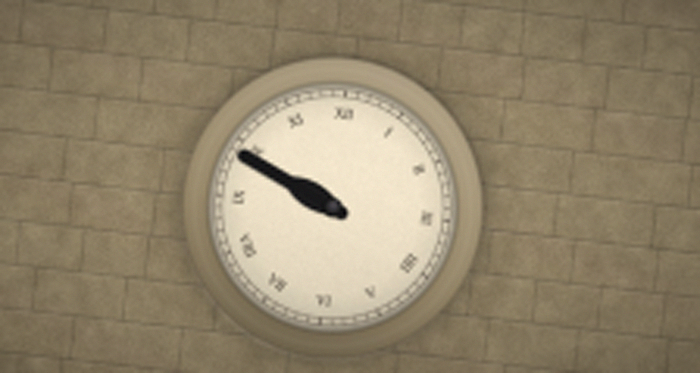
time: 9:49
